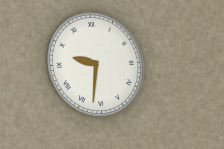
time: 9:32
